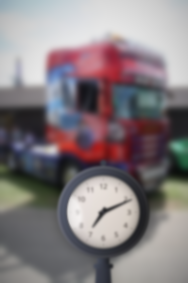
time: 7:11
